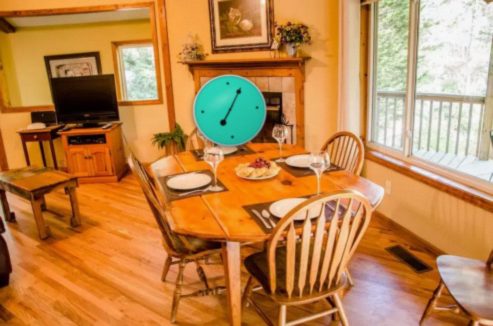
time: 7:05
